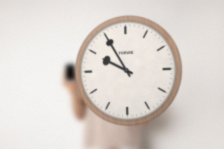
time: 9:55
